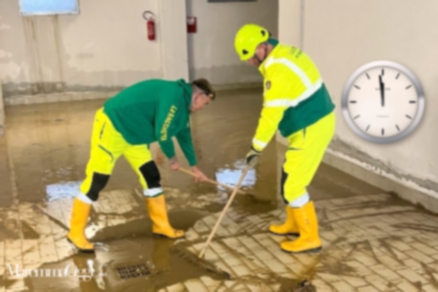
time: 11:59
